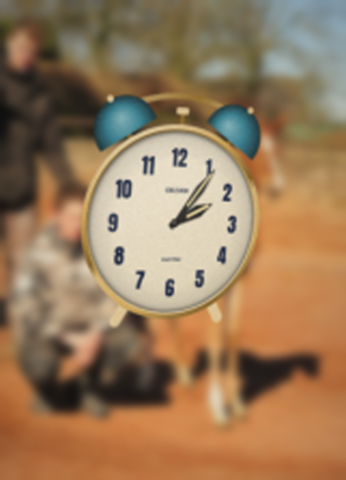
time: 2:06
